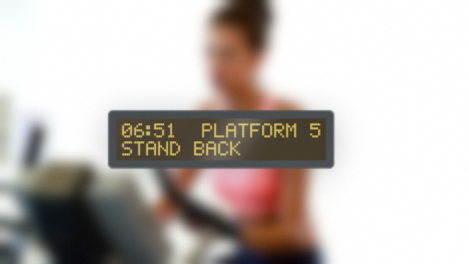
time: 6:51
